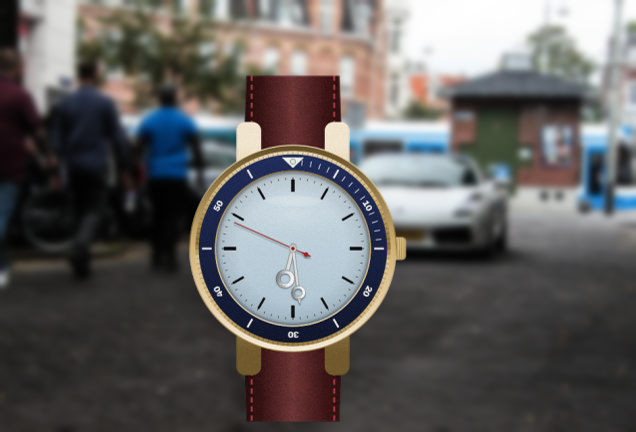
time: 6:28:49
